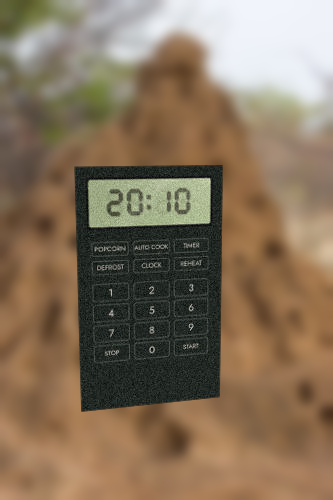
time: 20:10
